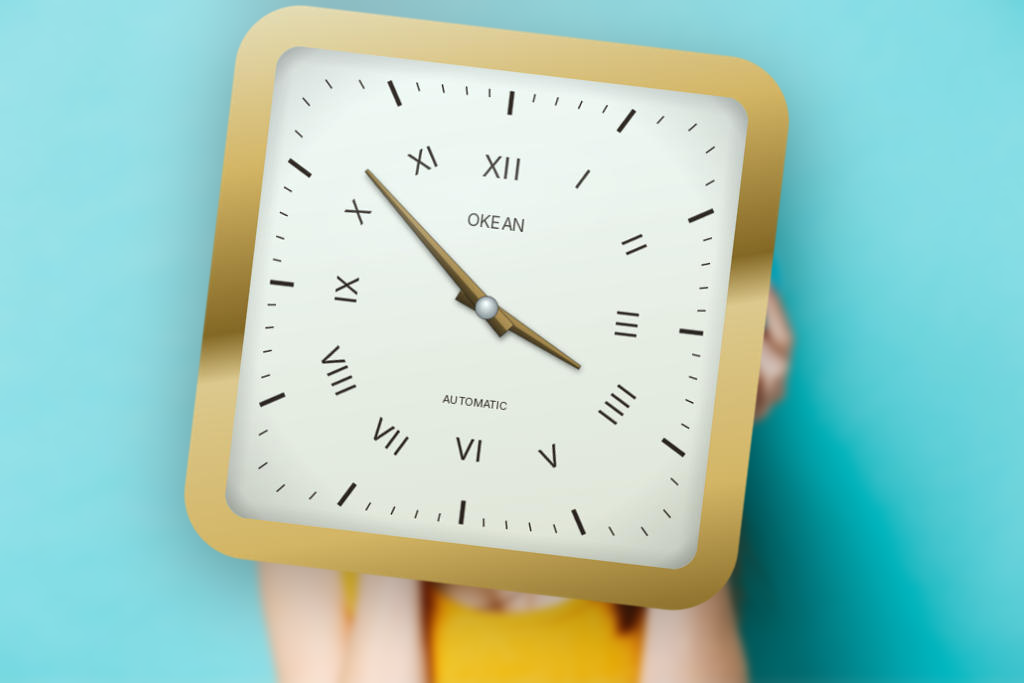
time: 3:52
